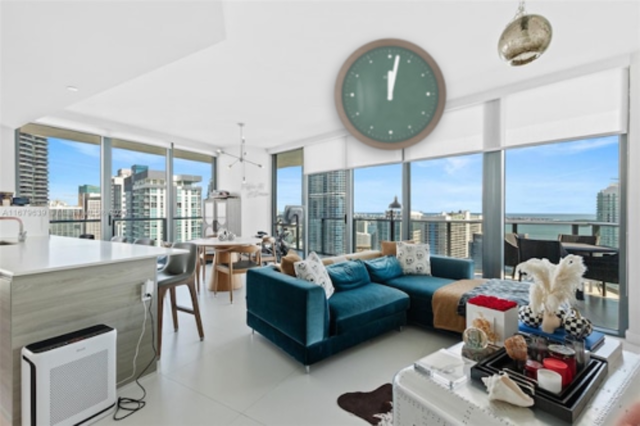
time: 12:02
